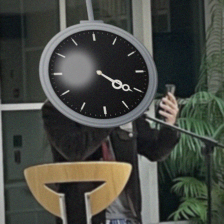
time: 4:21
